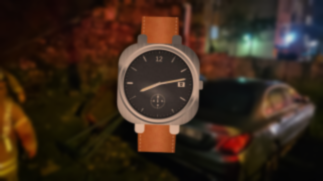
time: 8:13
